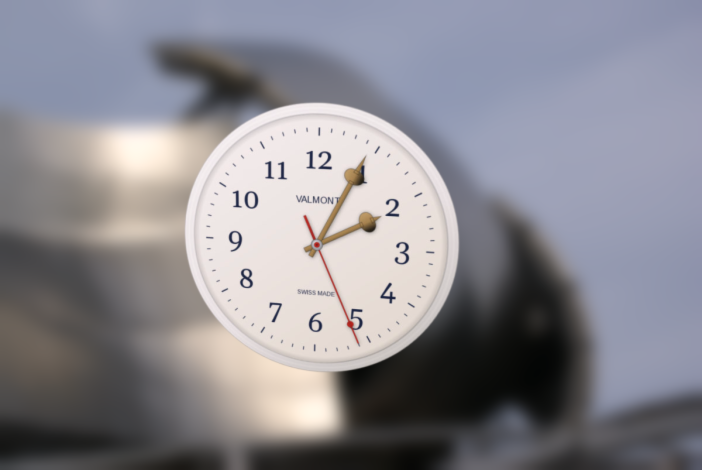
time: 2:04:26
